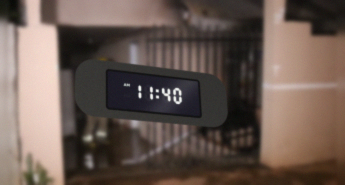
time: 11:40
